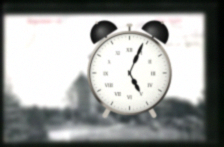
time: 5:04
